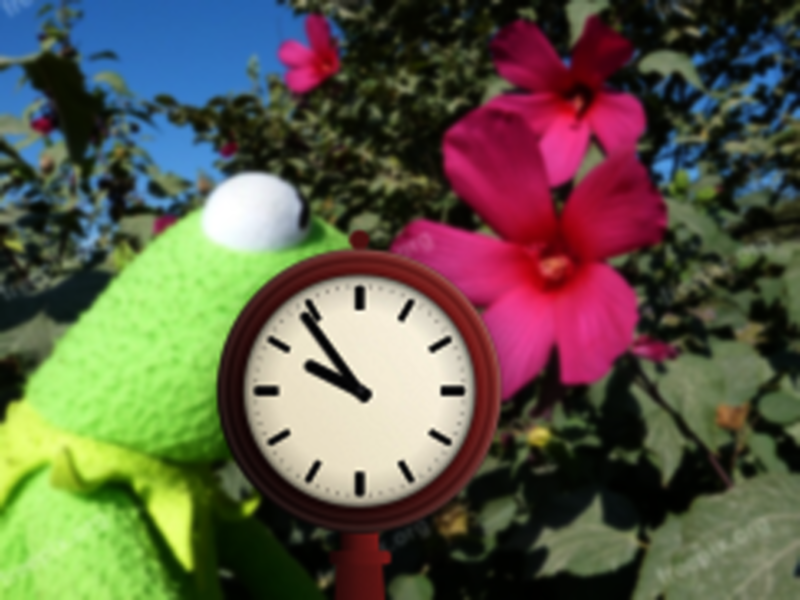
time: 9:54
